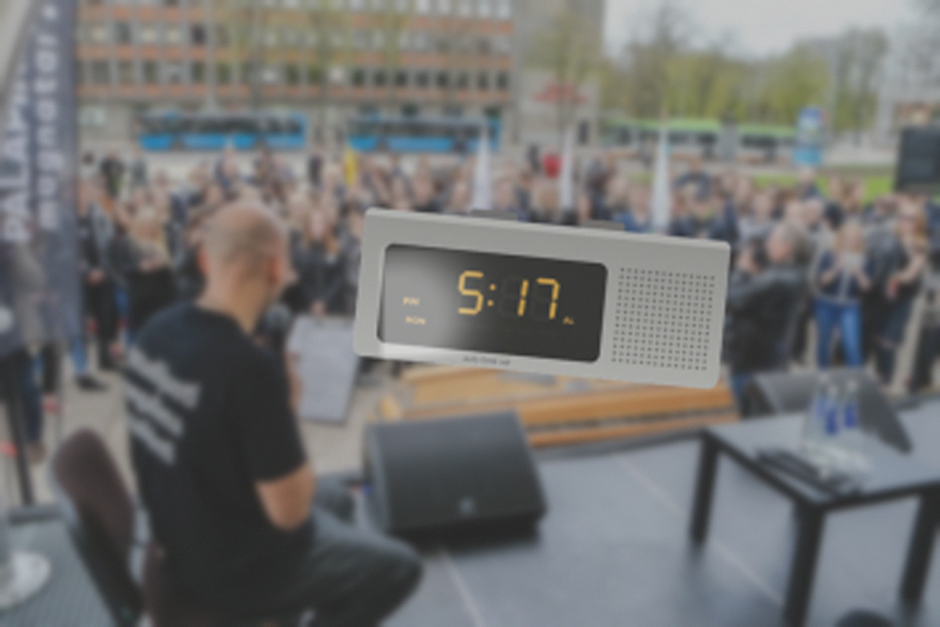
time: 5:17
